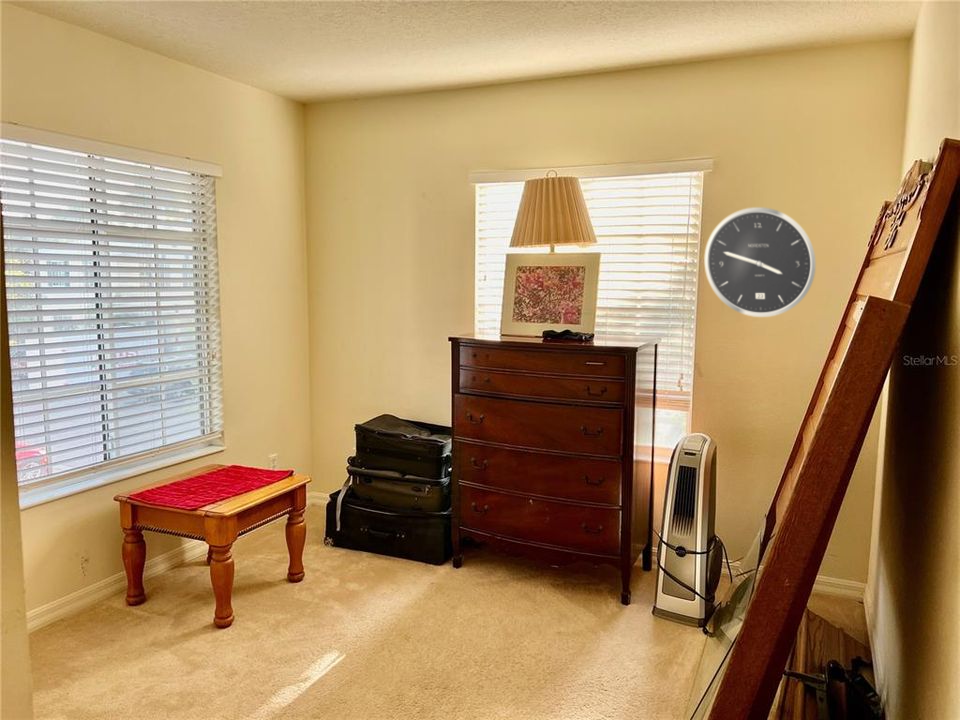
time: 3:48
